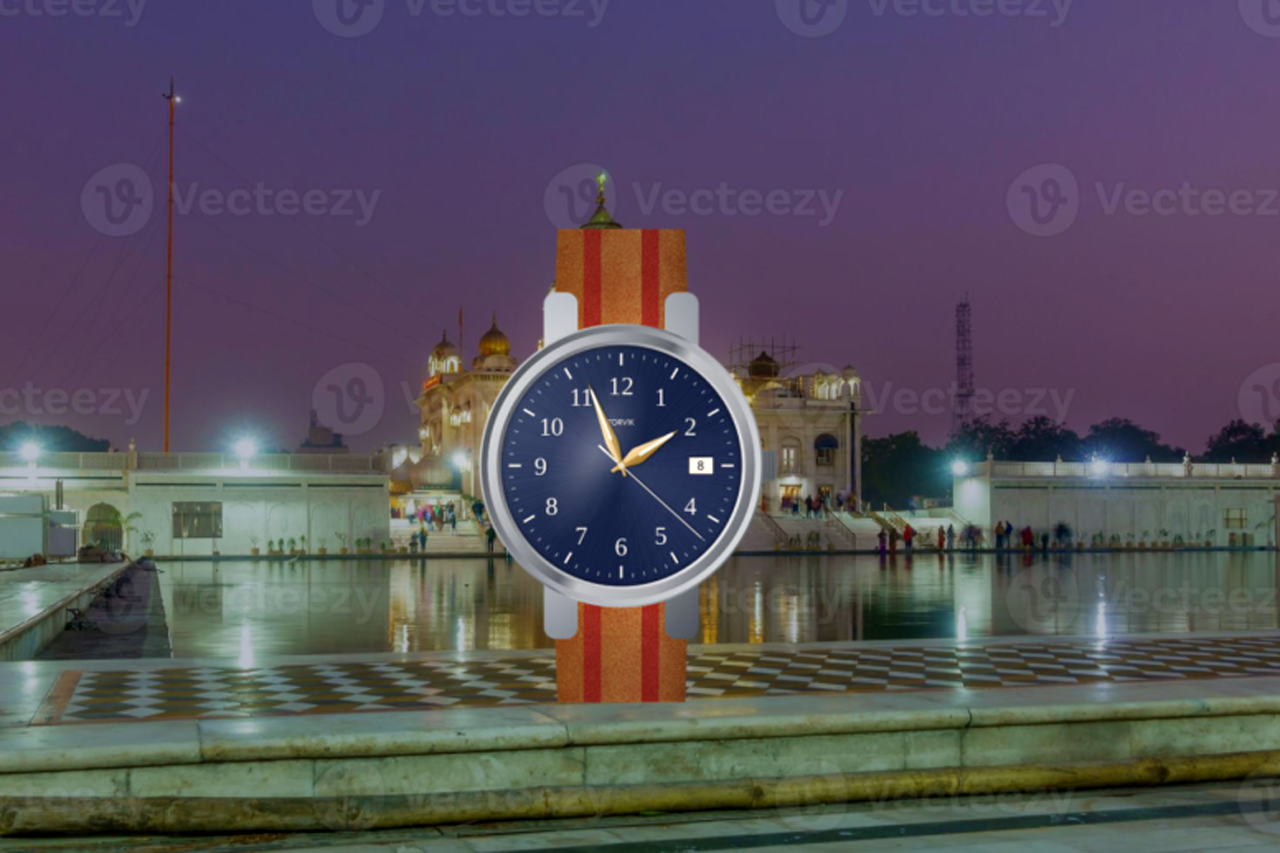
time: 1:56:22
